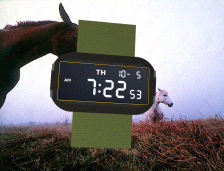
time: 7:22:53
